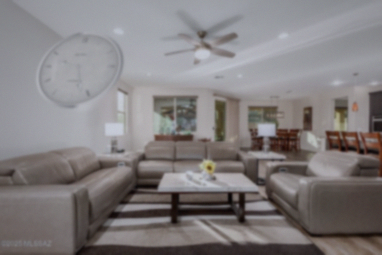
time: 9:27
